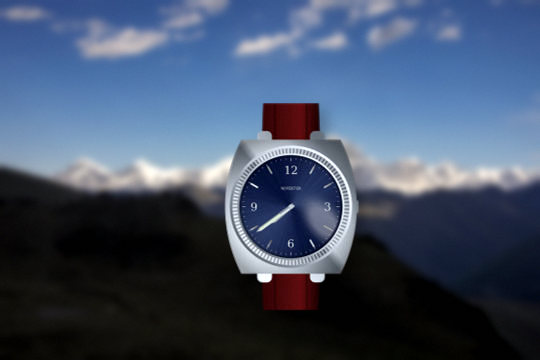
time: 7:39
